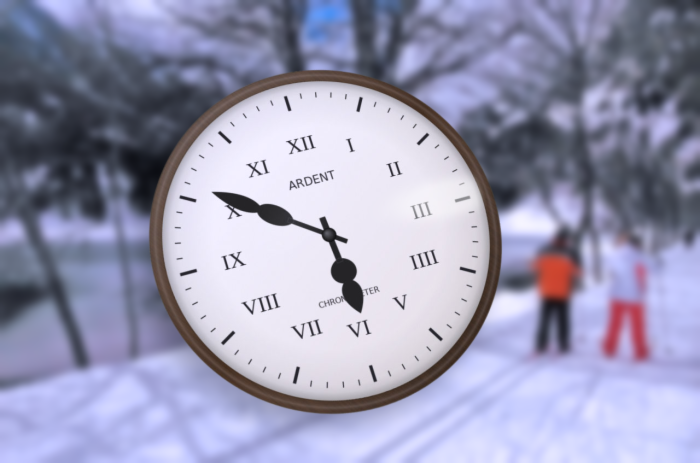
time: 5:51
